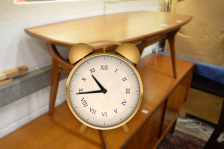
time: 10:44
